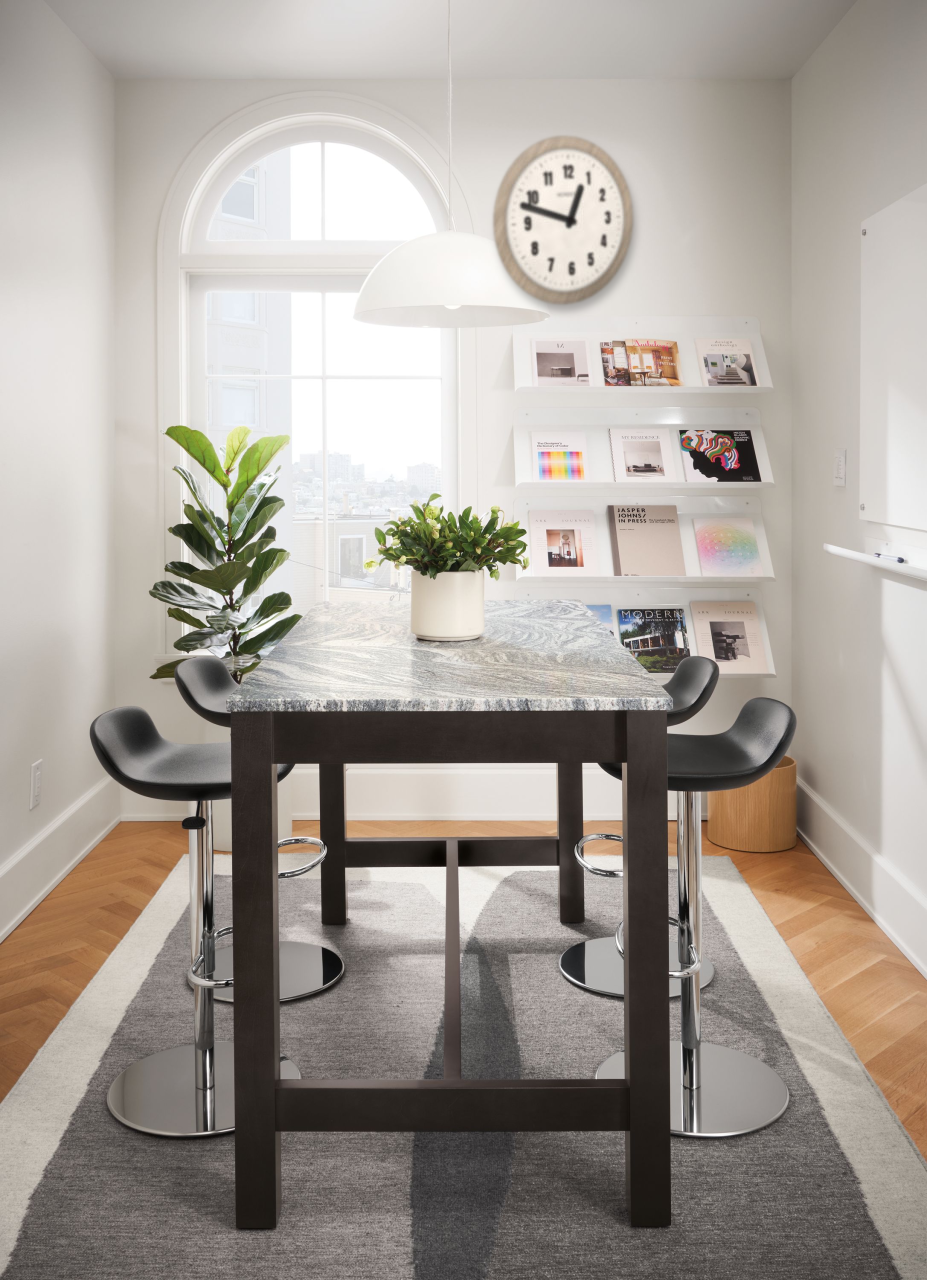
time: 12:48
